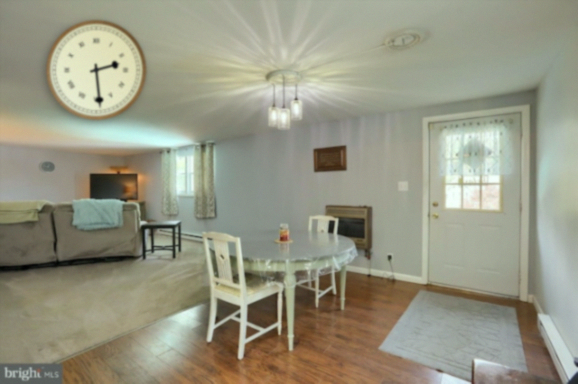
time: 2:29
